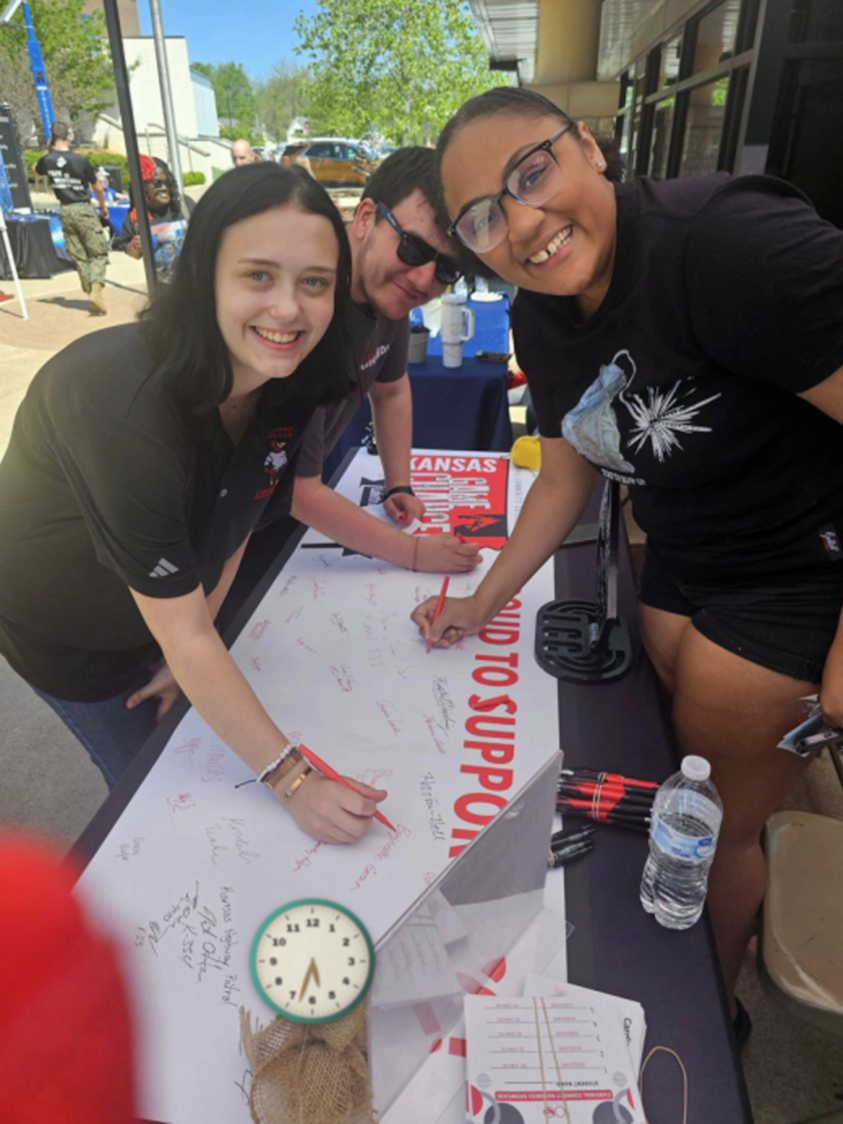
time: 5:33
